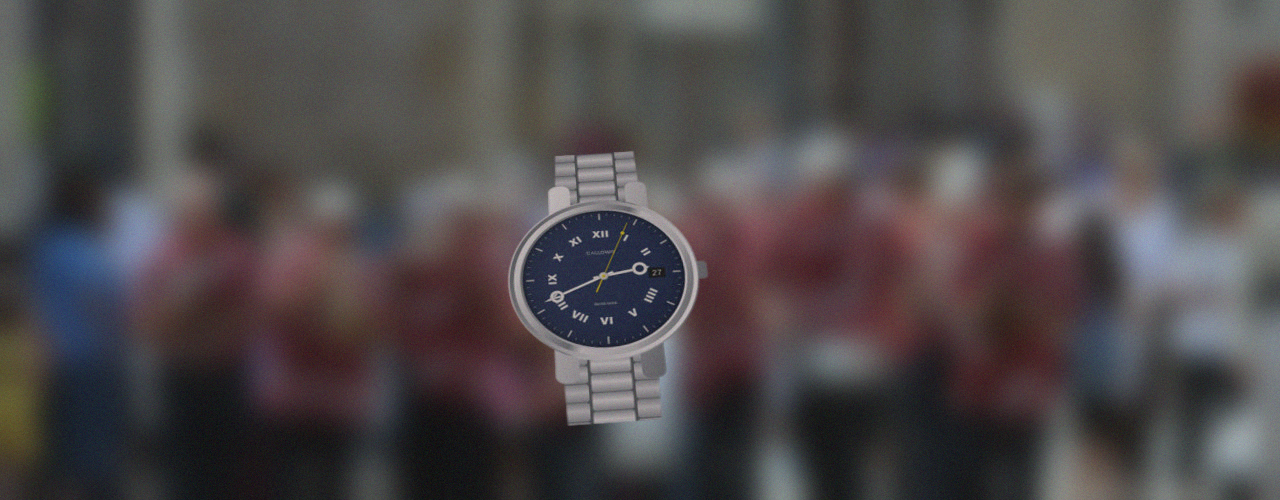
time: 2:41:04
